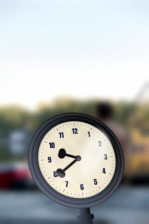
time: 9:39
